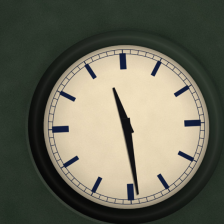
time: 11:29
